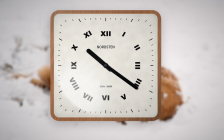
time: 10:21
